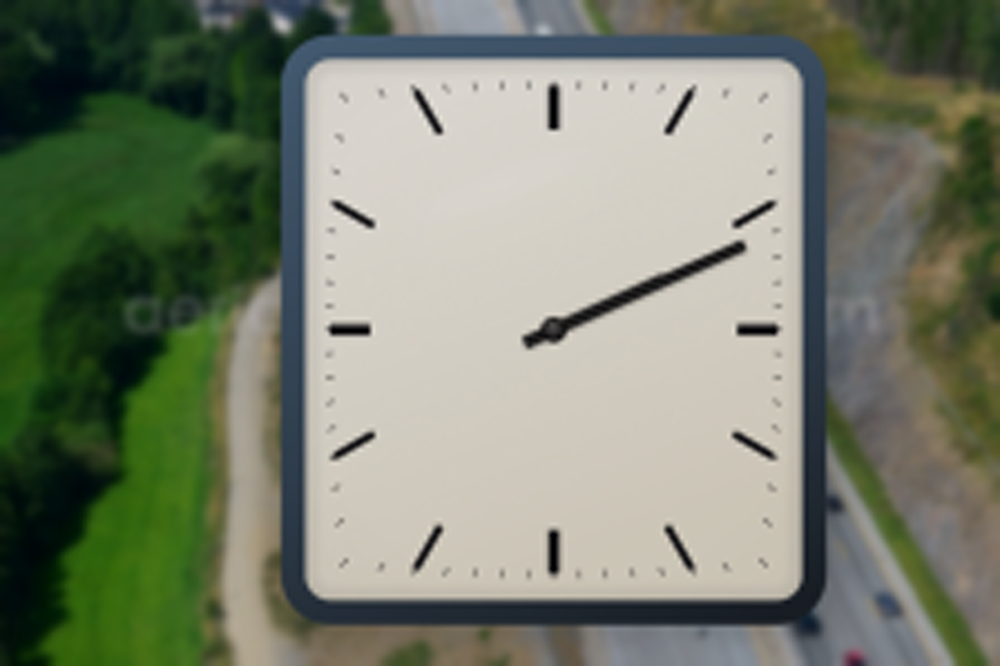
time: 2:11
